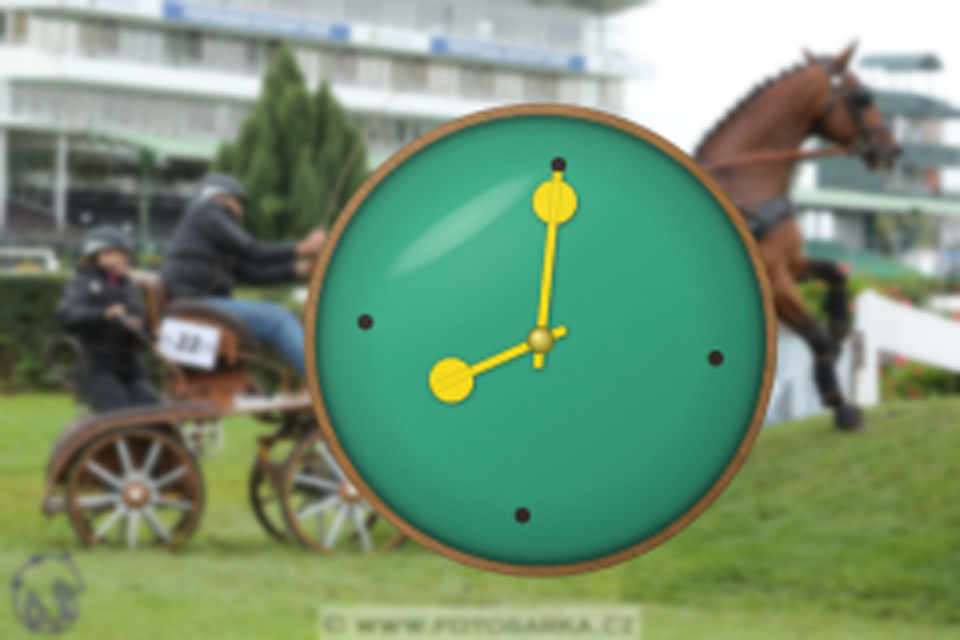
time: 8:00
